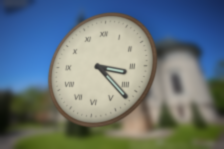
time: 3:22
